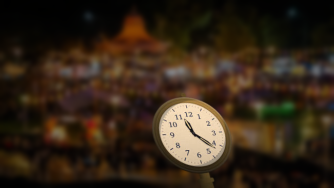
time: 11:22
